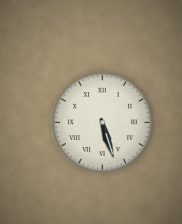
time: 5:27
